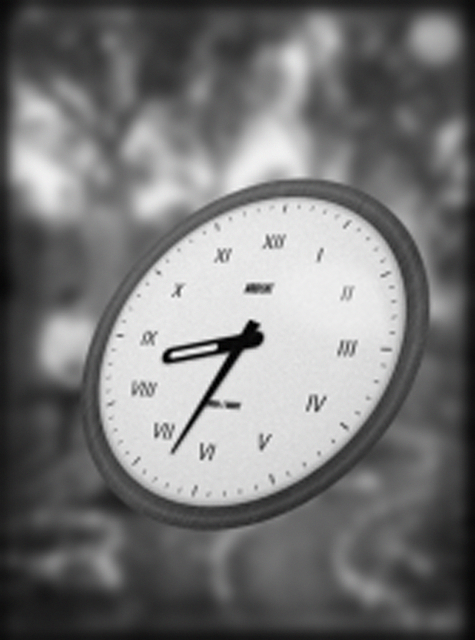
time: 8:33
